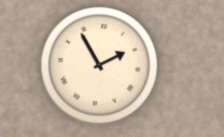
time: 1:54
